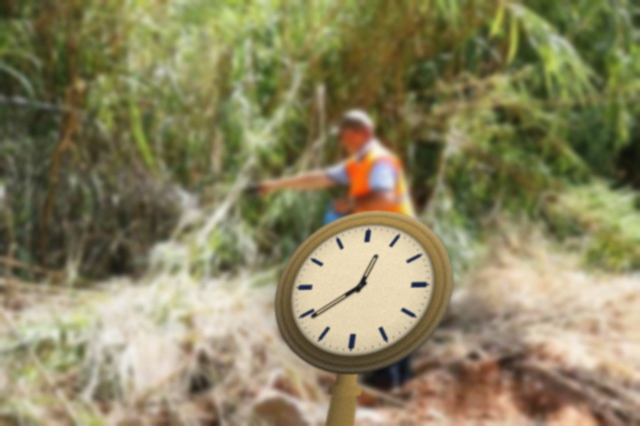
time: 12:39
